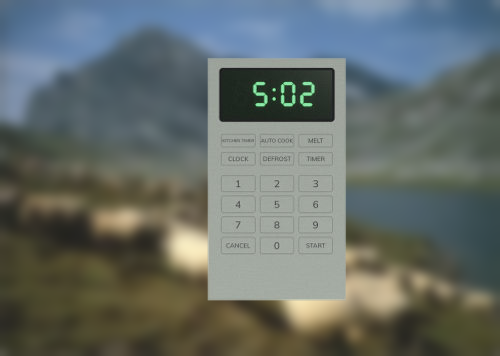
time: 5:02
